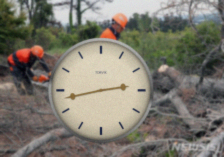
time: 2:43
